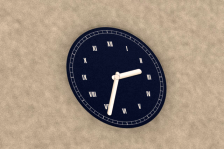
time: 2:34
